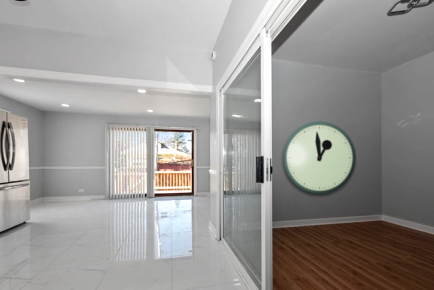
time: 12:59
